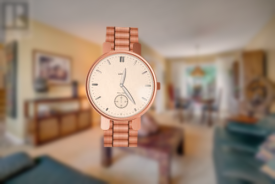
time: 12:24
